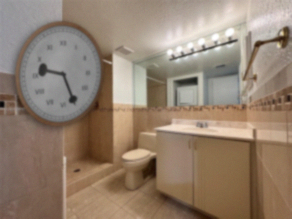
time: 9:26
